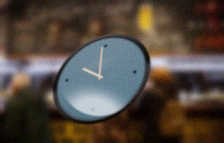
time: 9:59
